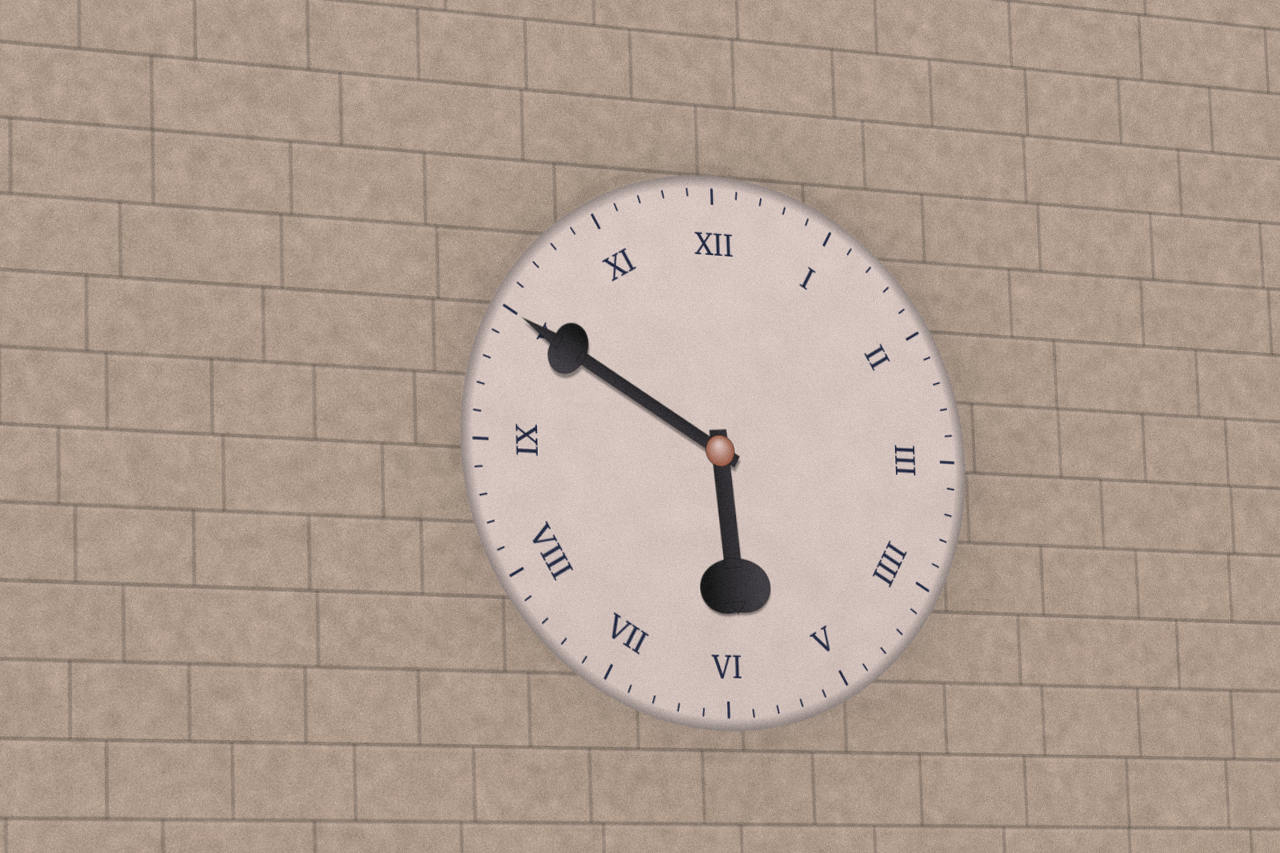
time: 5:50
